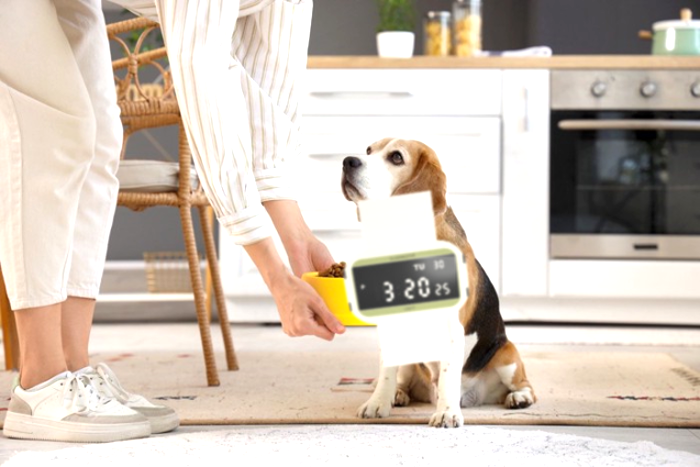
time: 3:20
